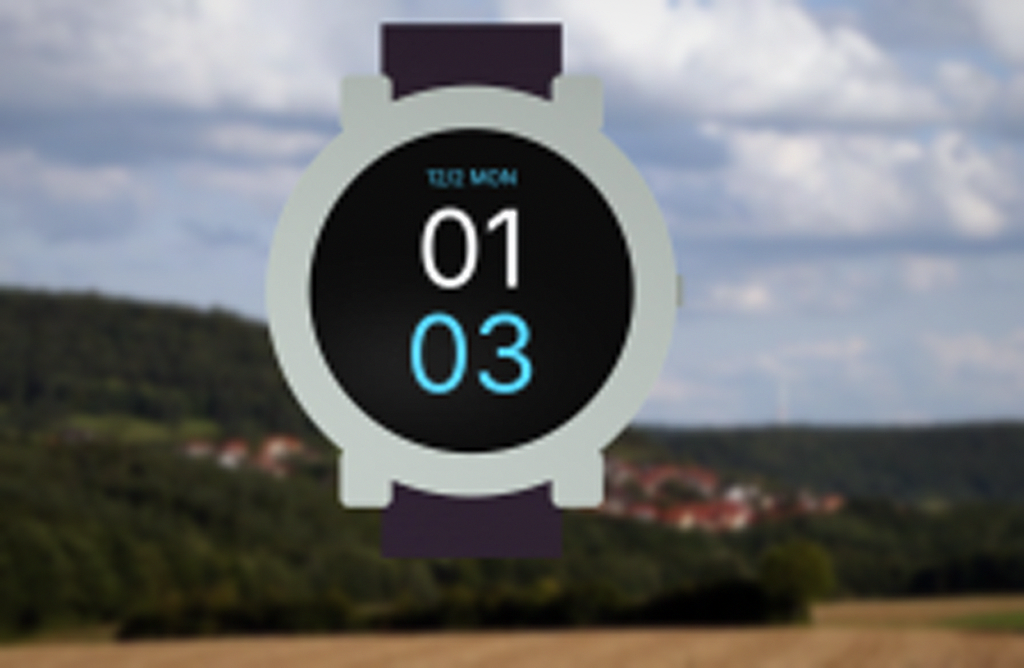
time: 1:03
